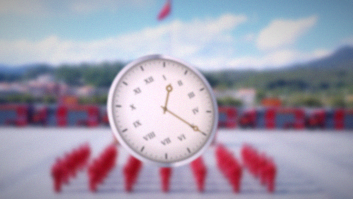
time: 1:25
